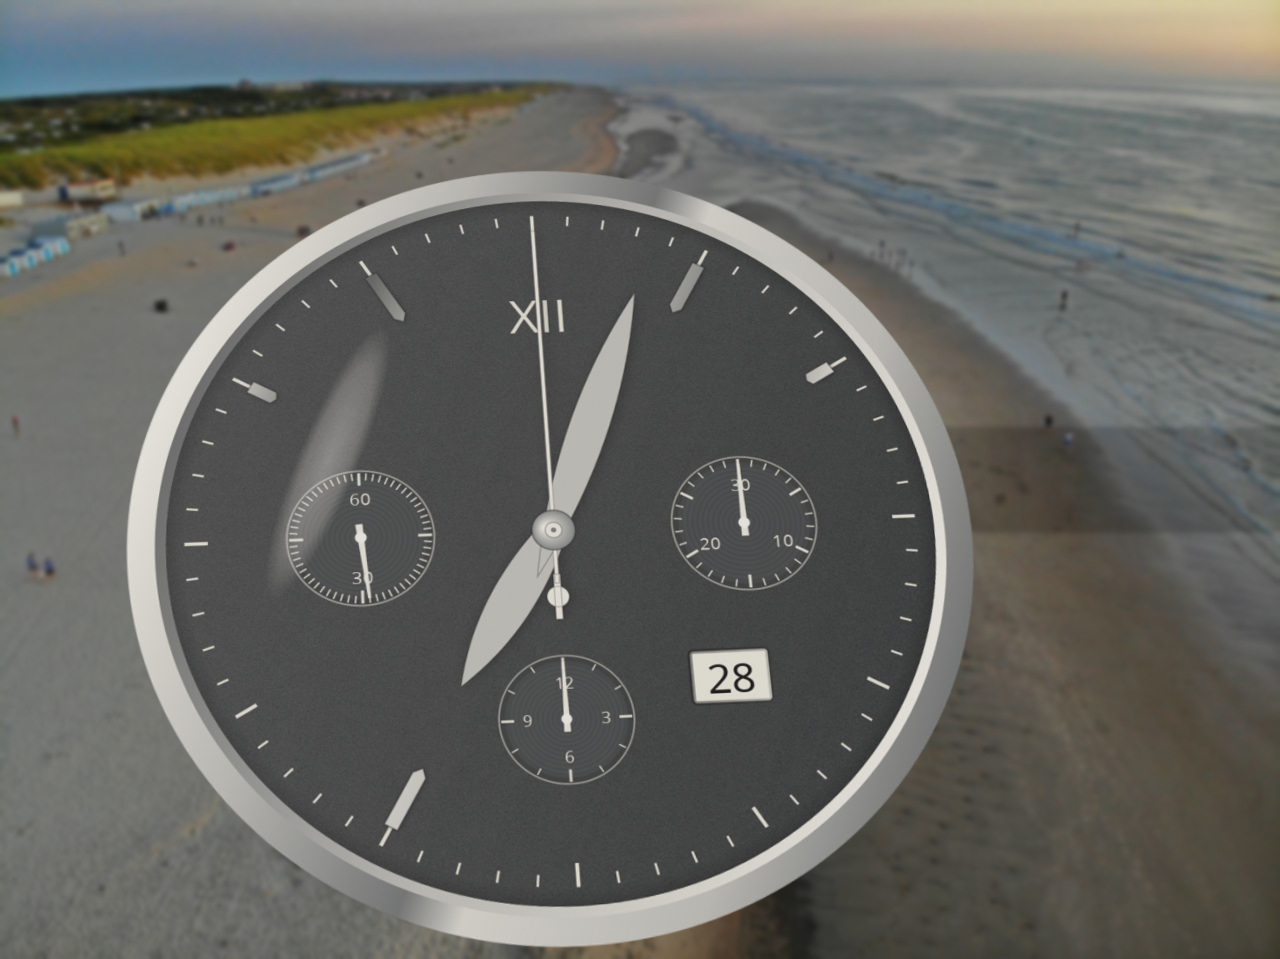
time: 7:03:29
